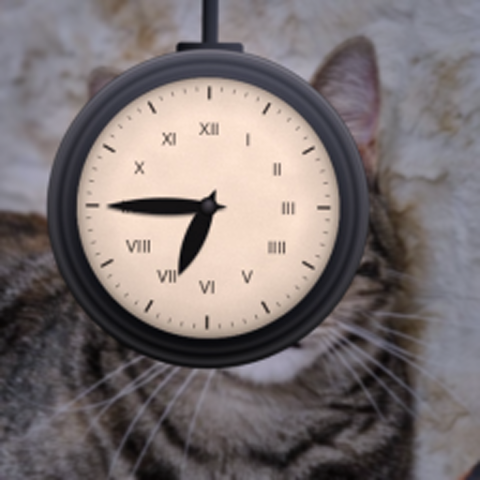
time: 6:45
